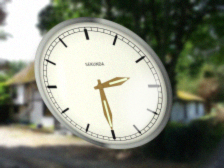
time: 2:30
